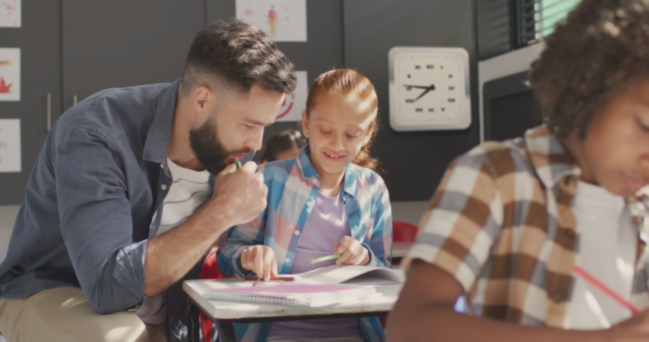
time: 7:46
